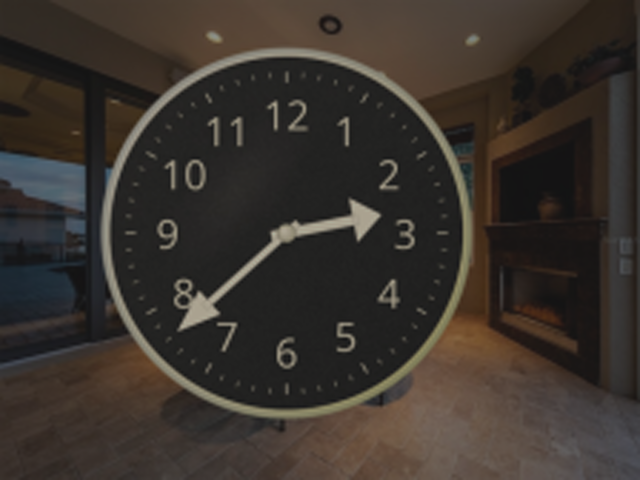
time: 2:38
